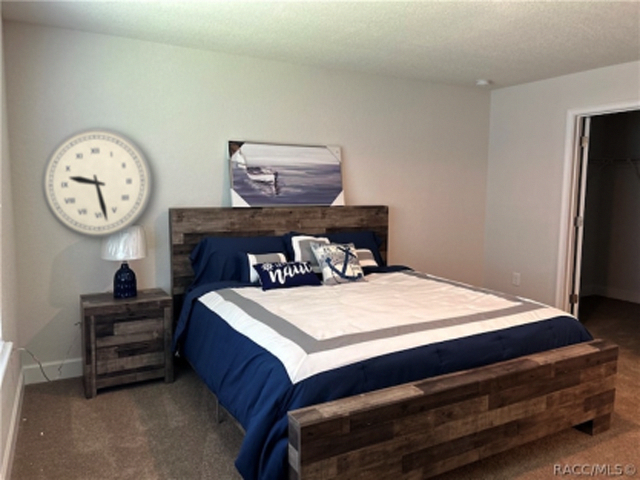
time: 9:28
